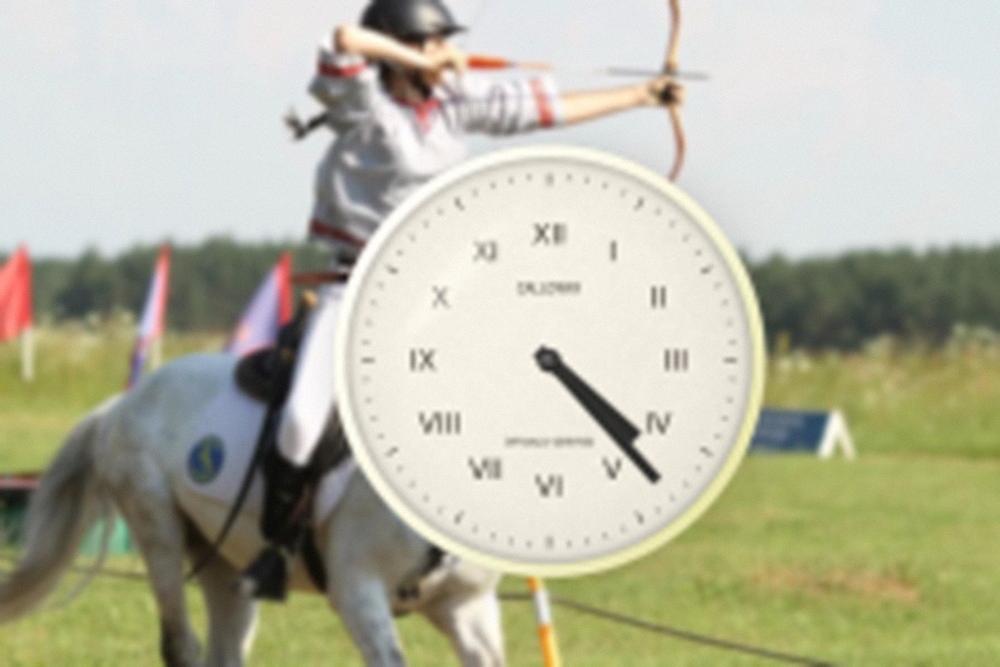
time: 4:23
